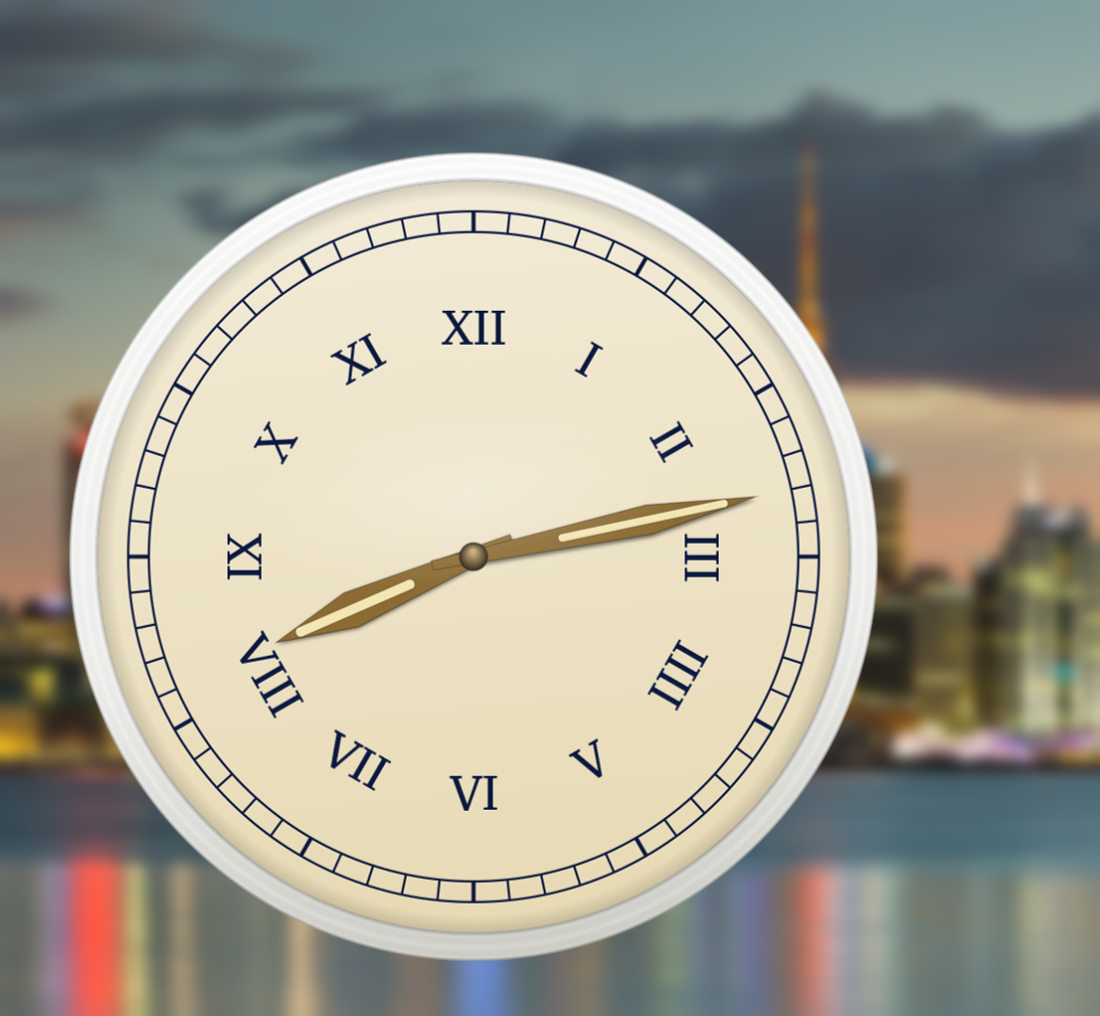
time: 8:13
